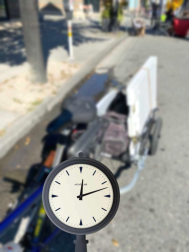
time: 12:12
